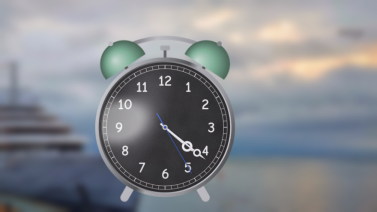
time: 4:21:25
